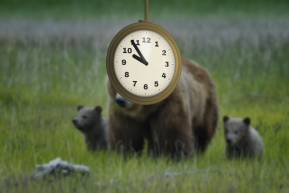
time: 9:54
